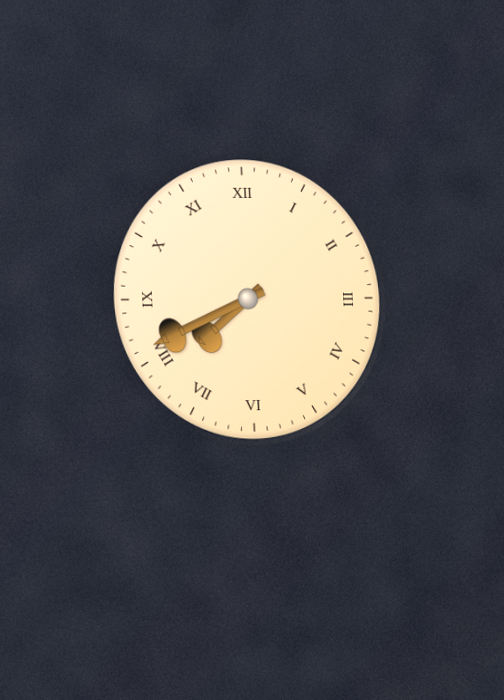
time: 7:41
